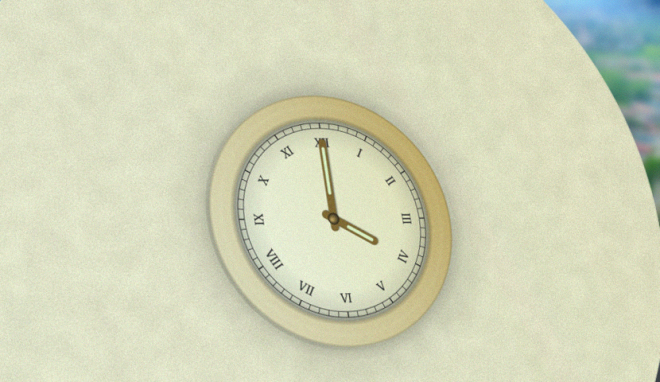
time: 4:00
